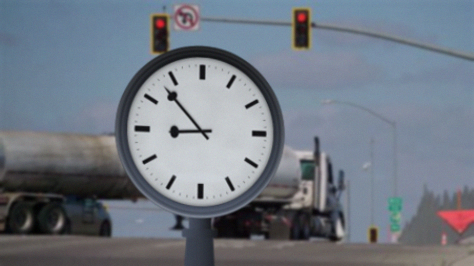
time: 8:53
